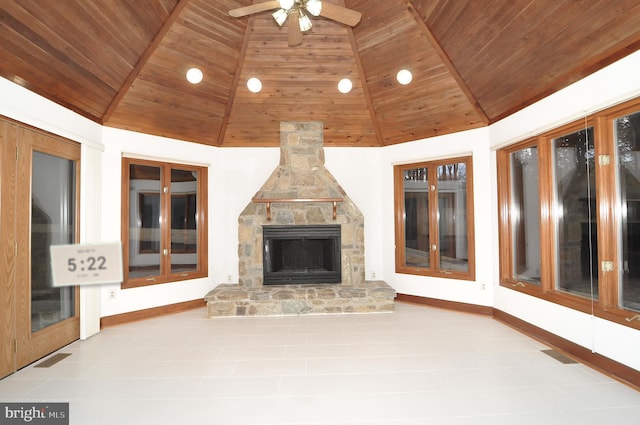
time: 5:22
